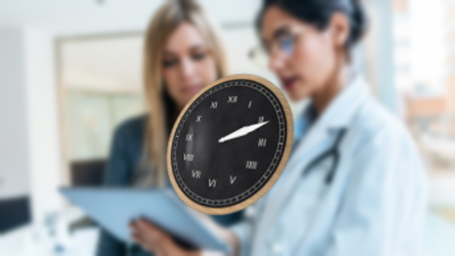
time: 2:11
